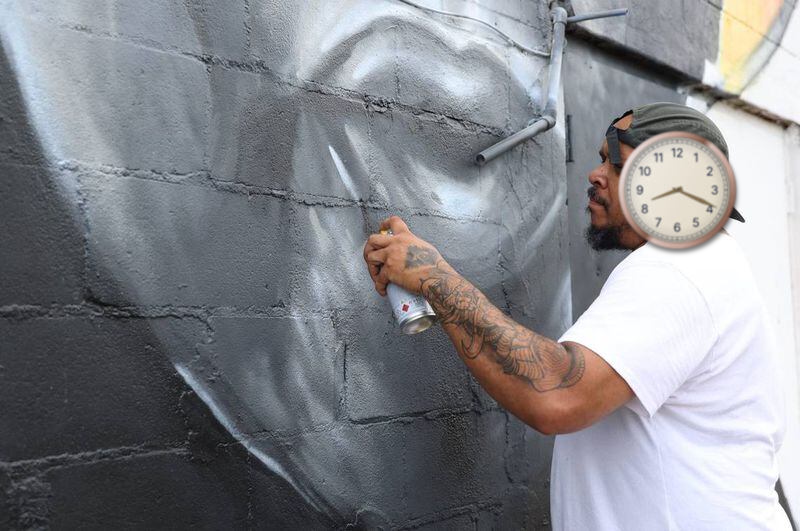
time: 8:19
